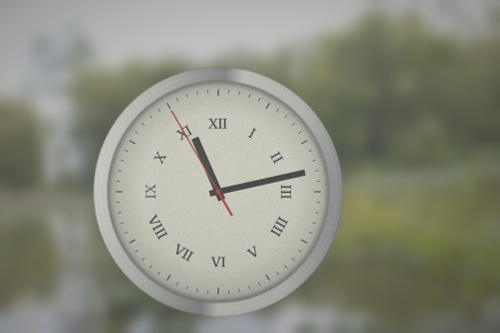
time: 11:12:55
